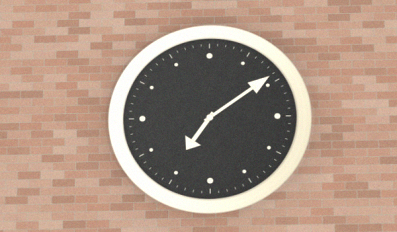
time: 7:09
